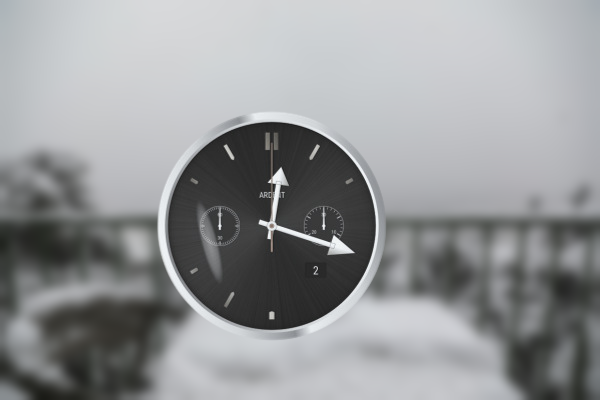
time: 12:18
